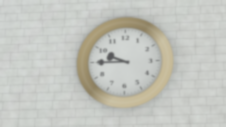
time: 9:45
